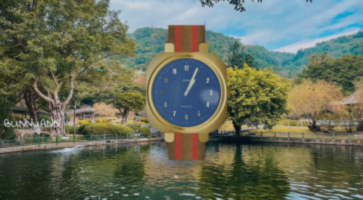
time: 1:04
